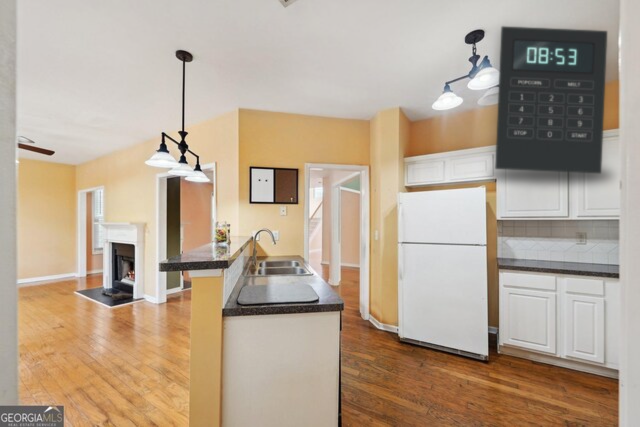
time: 8:53
